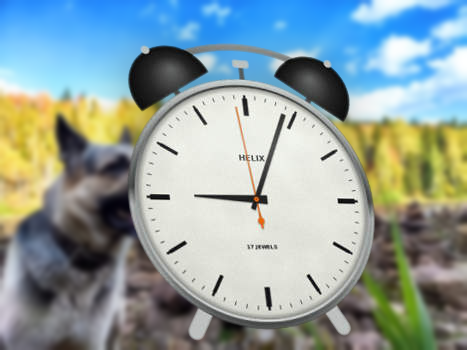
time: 9:03:59
